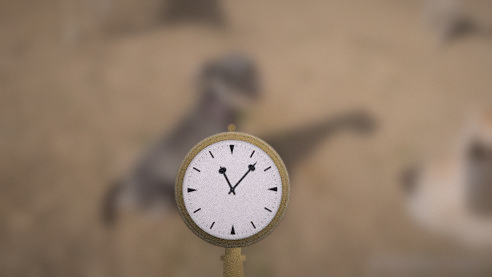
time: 11:07
